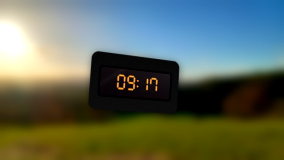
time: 9:17
